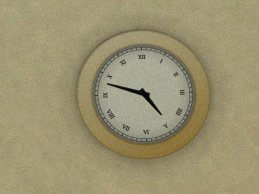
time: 4:48
